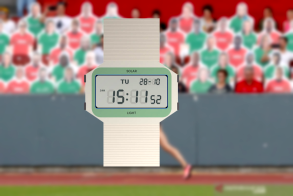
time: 15:11:52
